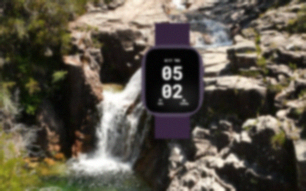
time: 5:02
